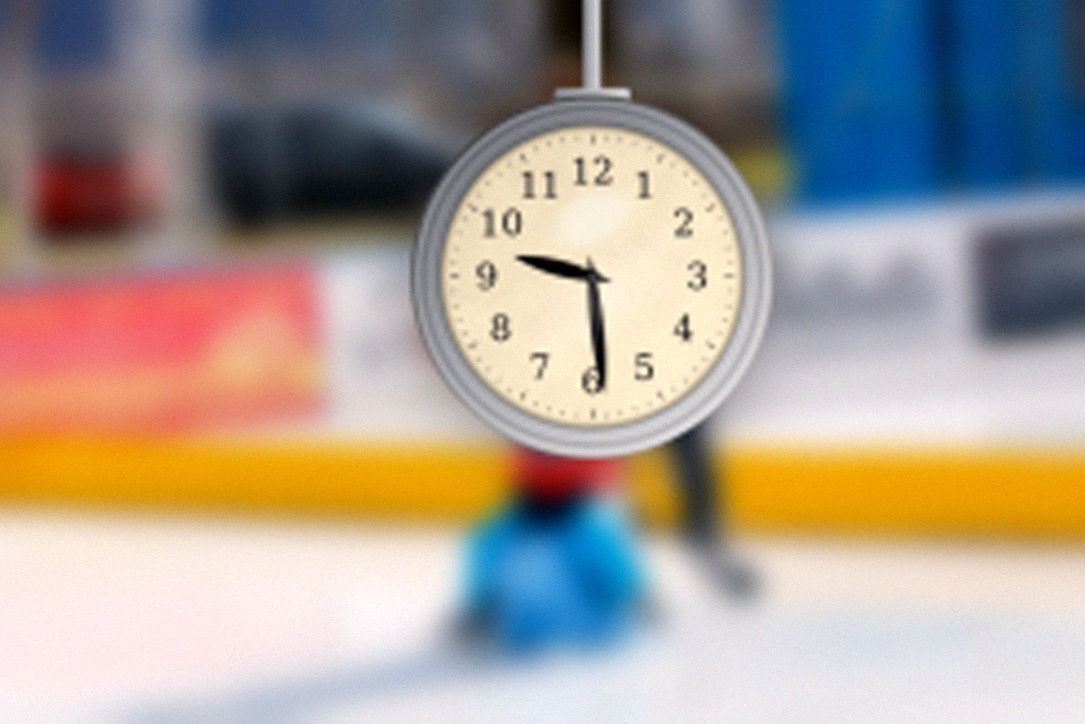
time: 9:29
